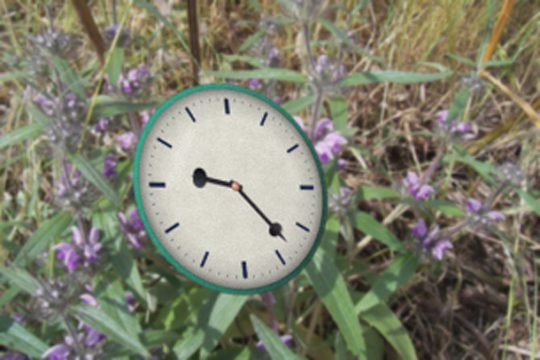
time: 9:23
